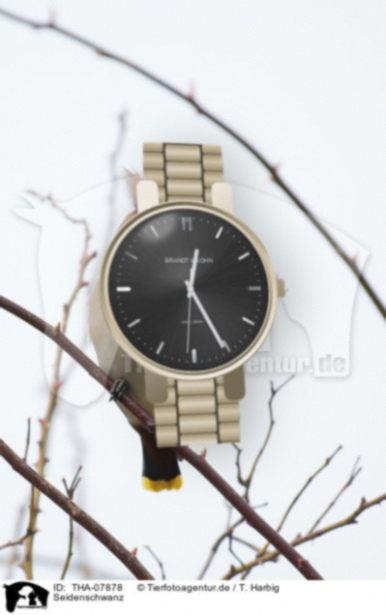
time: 12:25:31
